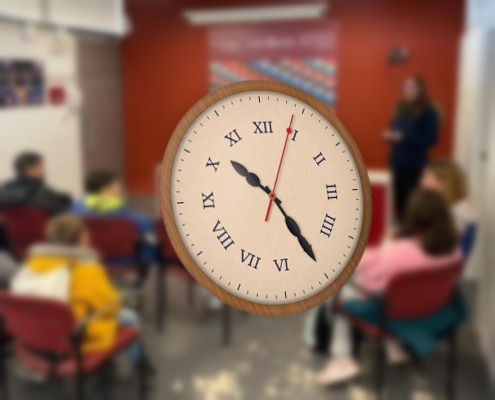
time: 10:25:04
